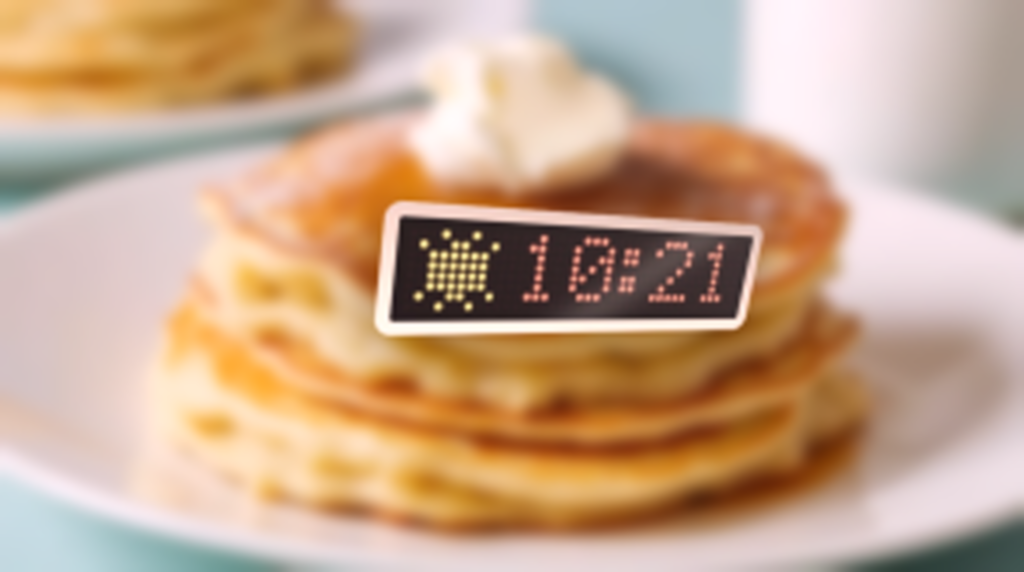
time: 10:21
